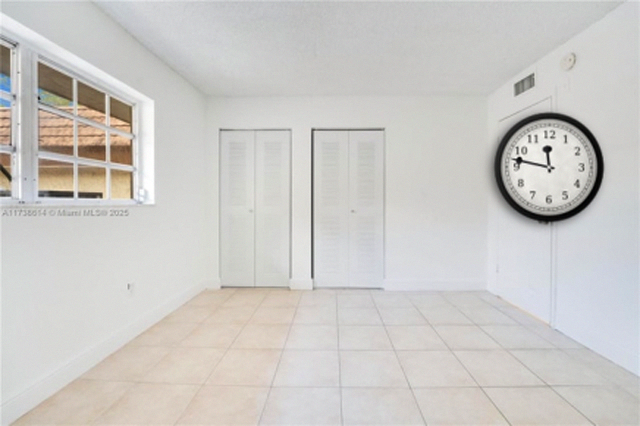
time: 11:47
